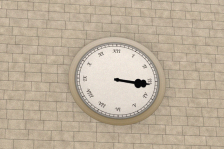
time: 3:16
